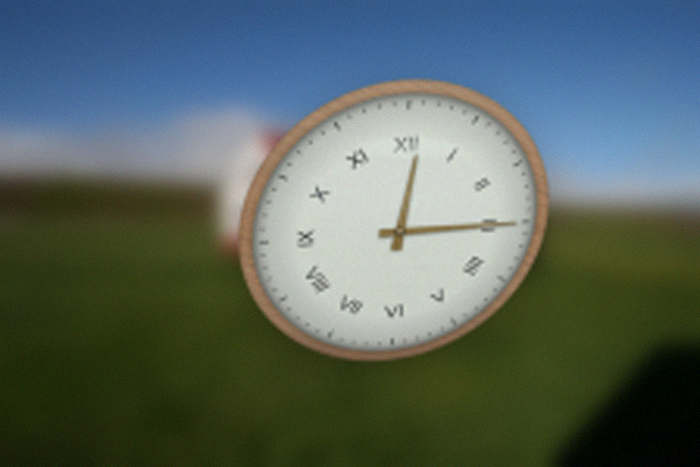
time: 12:15
